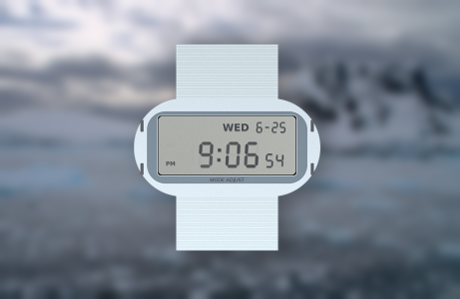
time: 9:06:54
